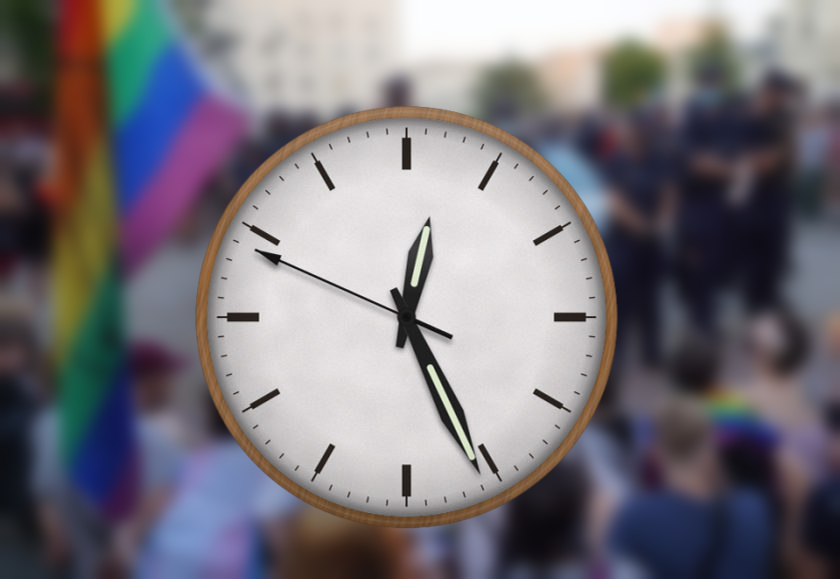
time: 12:25:49
